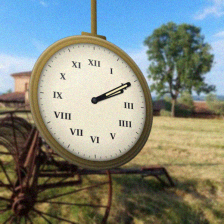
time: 2:10
